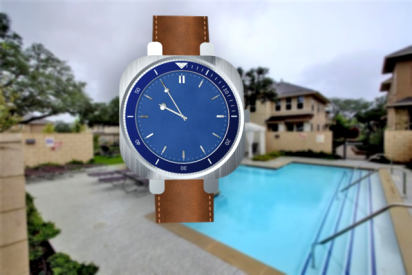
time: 9:55
